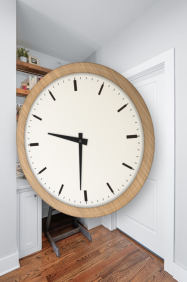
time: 9:31
